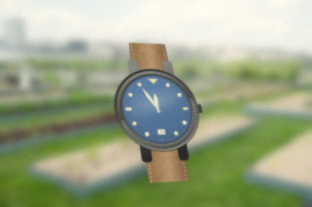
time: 11:55
